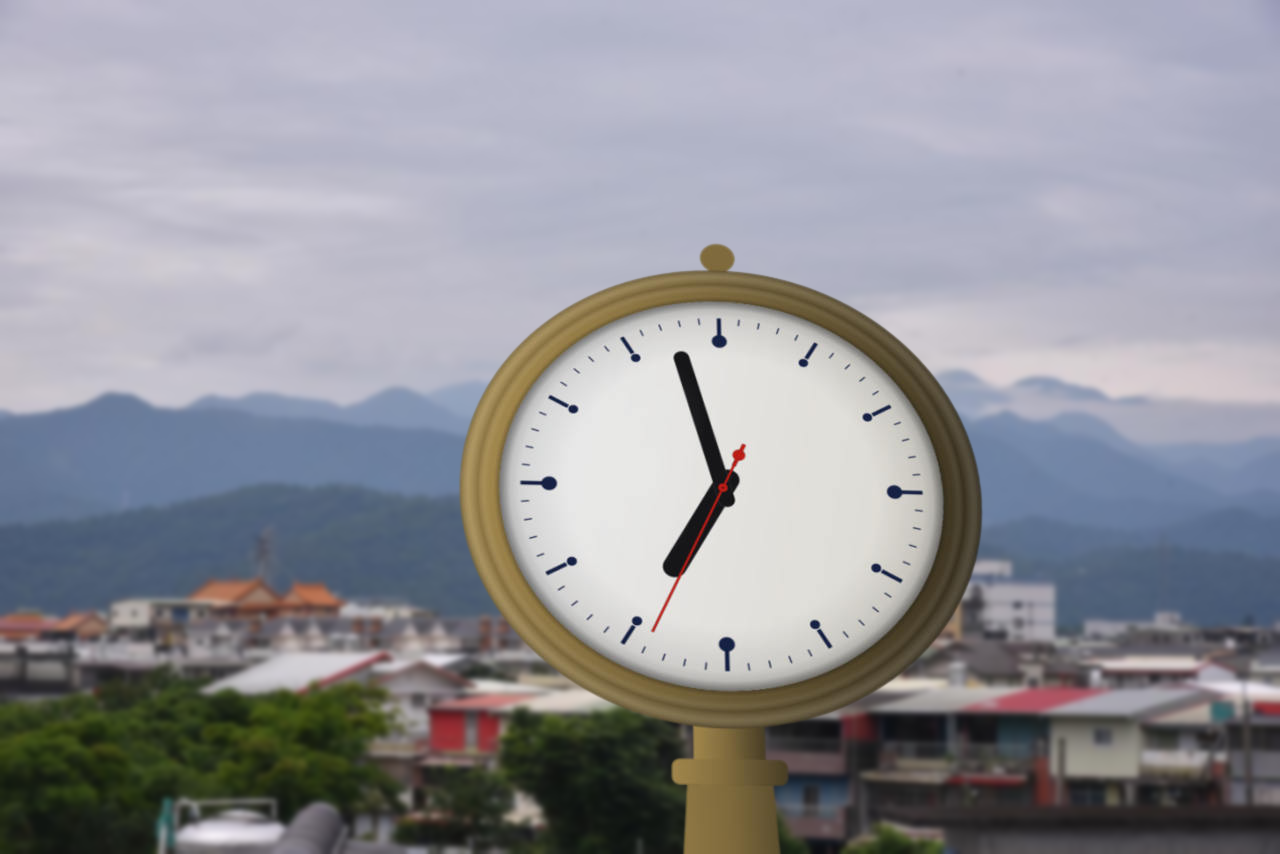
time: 6:57:34
